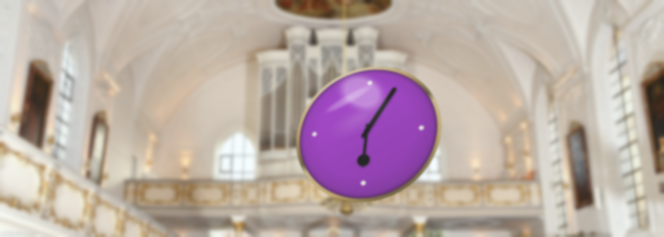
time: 6:05
